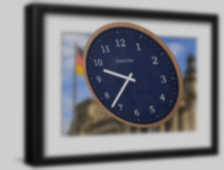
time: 9:37
